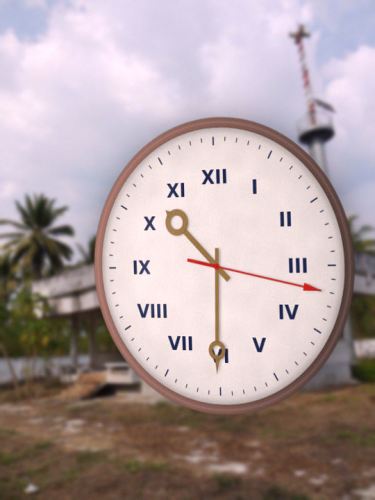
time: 10:30:17
